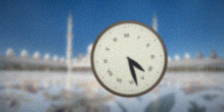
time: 4:28
